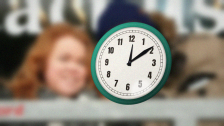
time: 12:09
